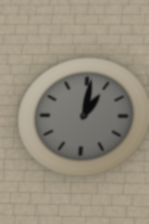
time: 1:01
